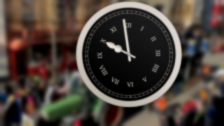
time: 9:59
